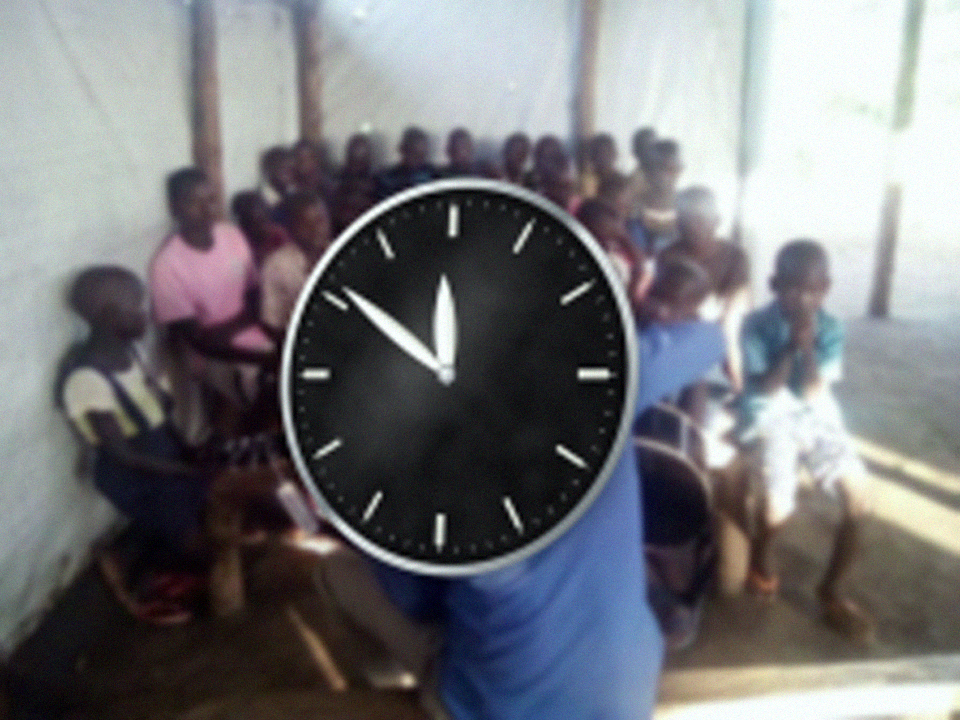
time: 11:51
